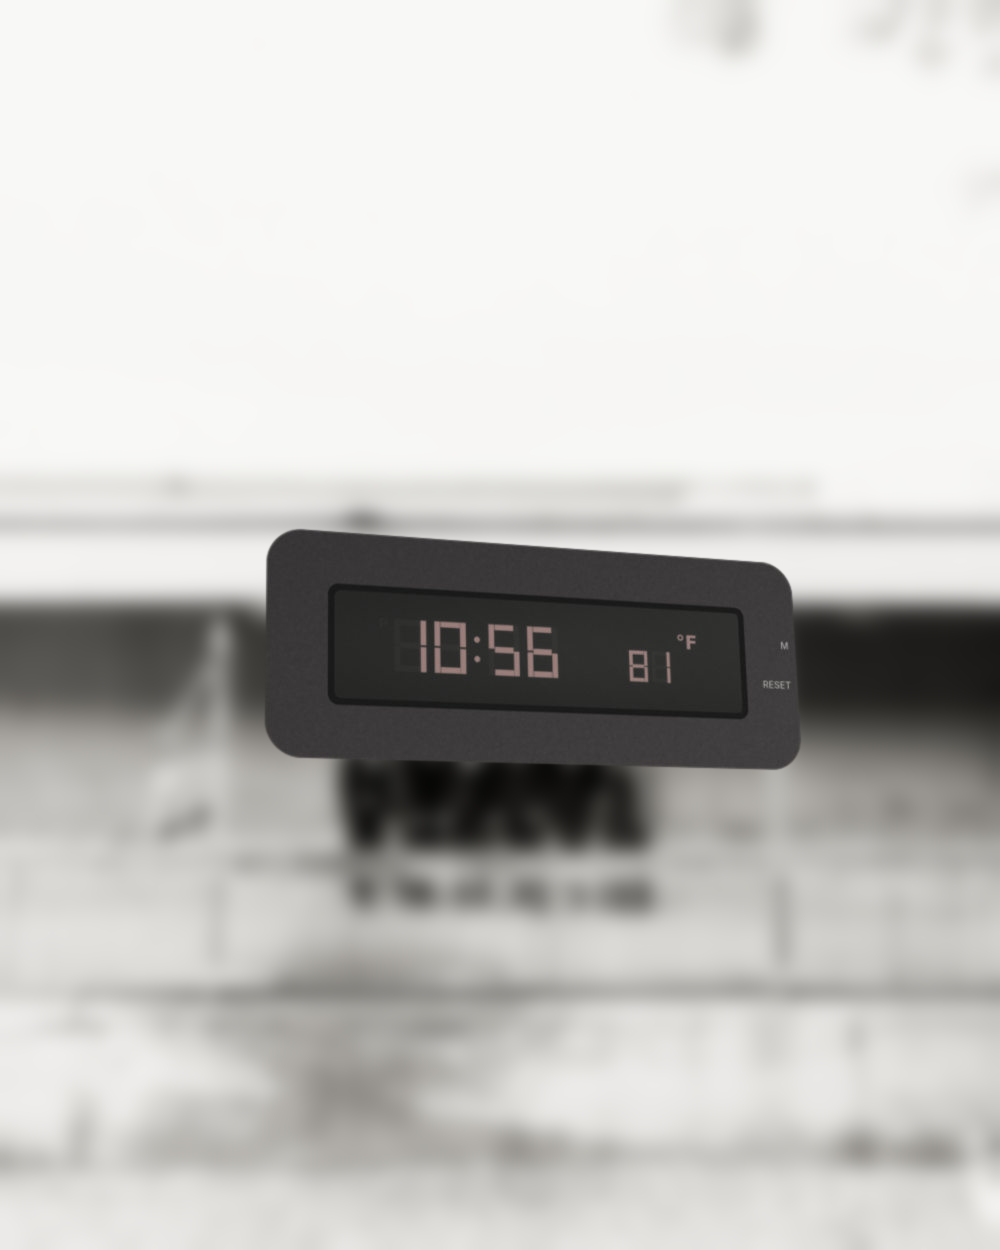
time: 10:56
